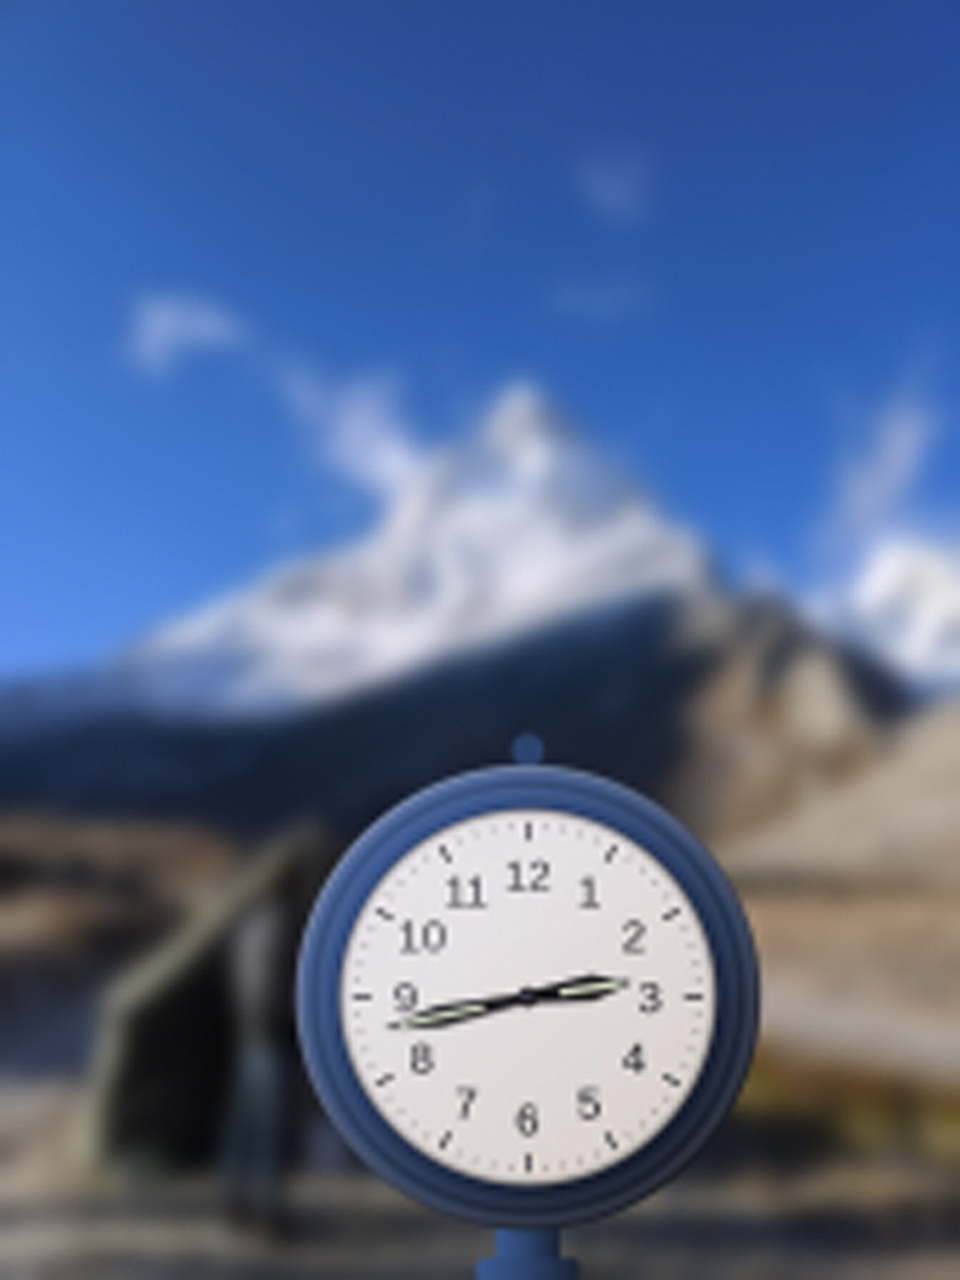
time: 2:43
